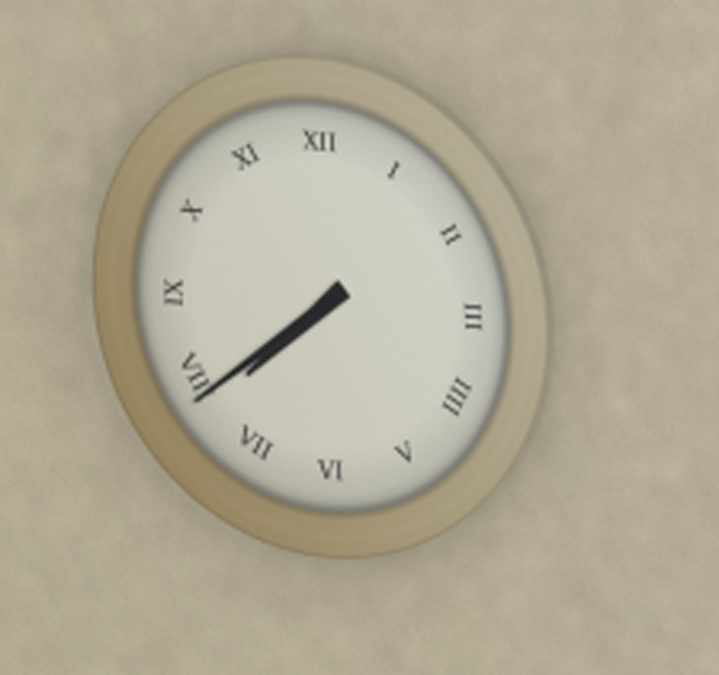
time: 7:39
